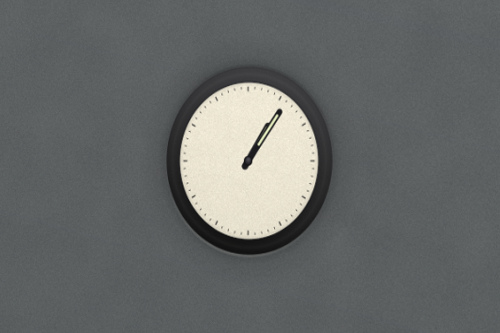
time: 1:06
